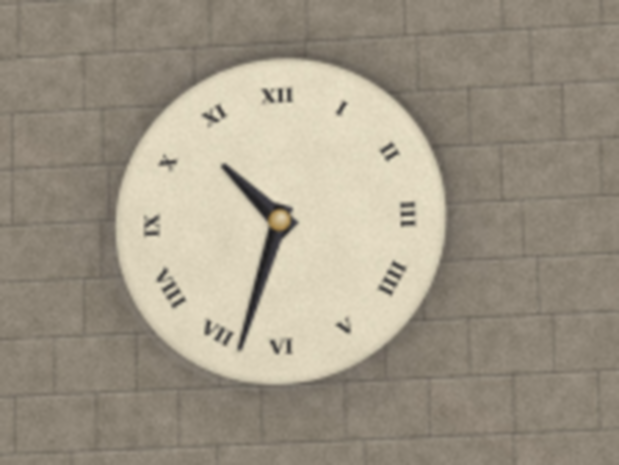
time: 10:33
